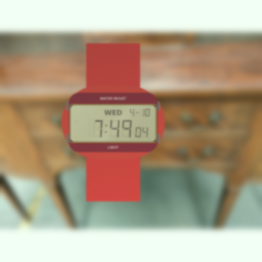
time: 7:49:04
